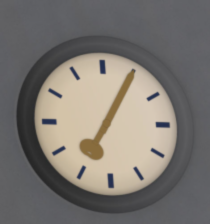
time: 7:05
